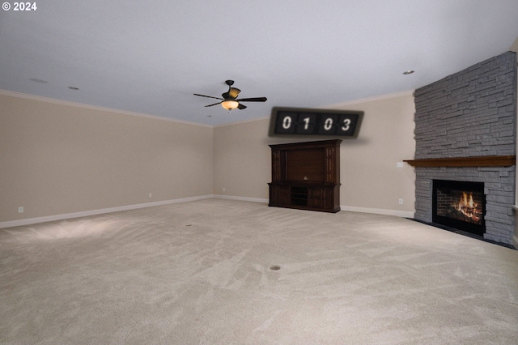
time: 1:03
